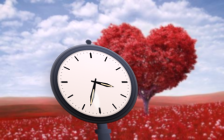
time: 3:33
